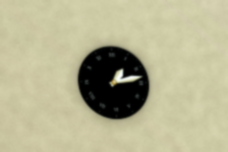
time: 1:13
